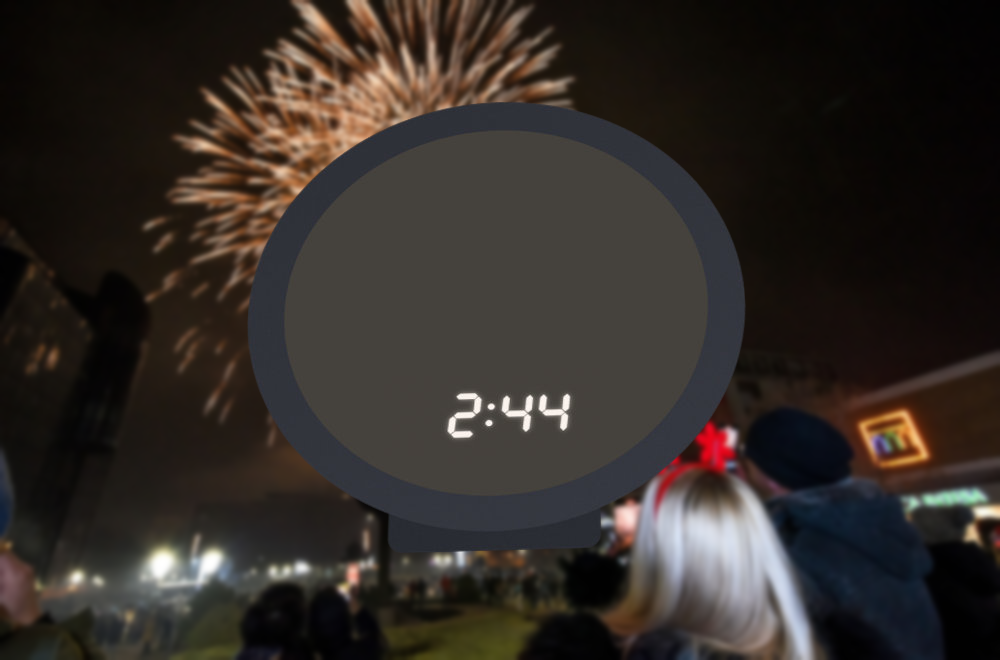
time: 2:44
